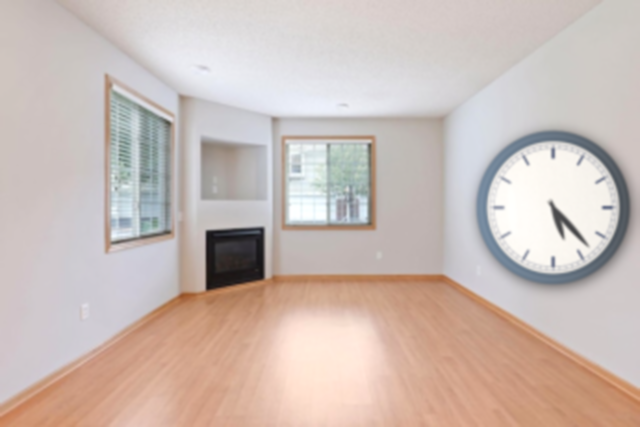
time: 5:23
